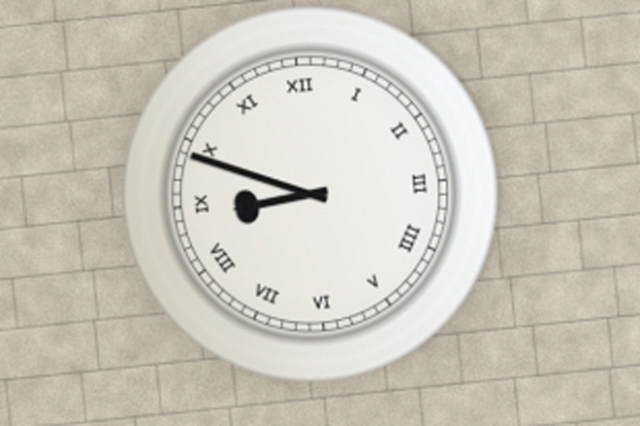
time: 8:49
